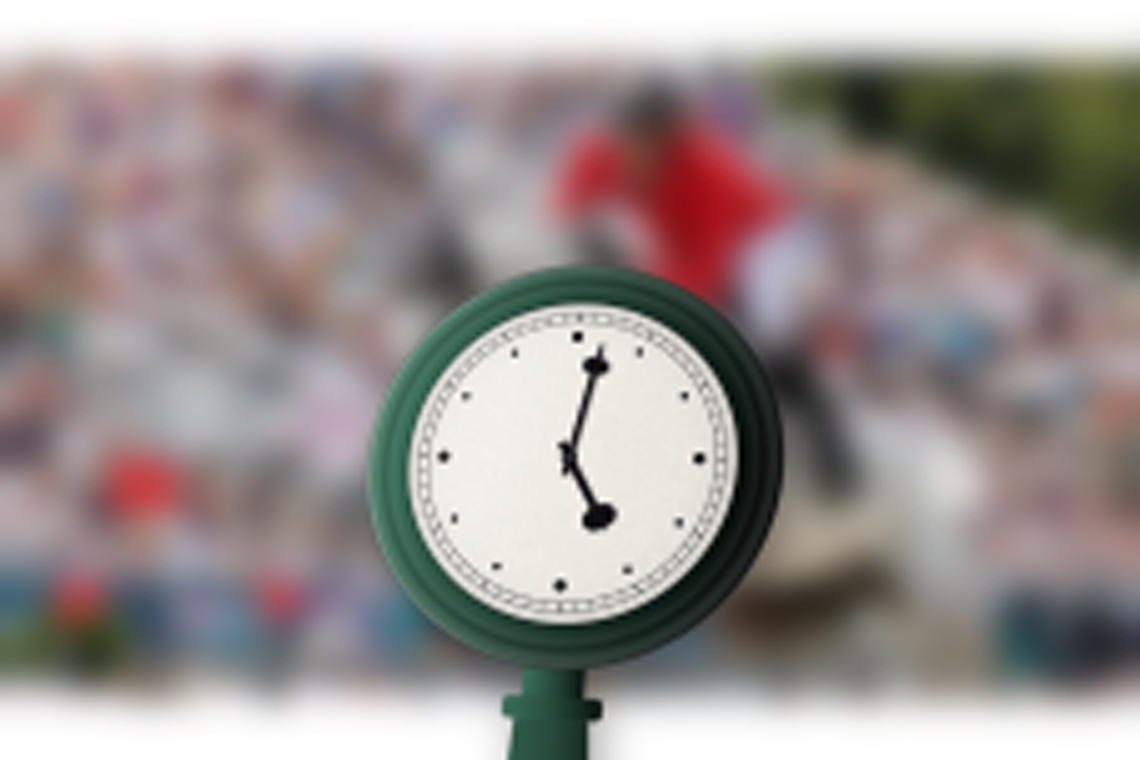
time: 5:02
